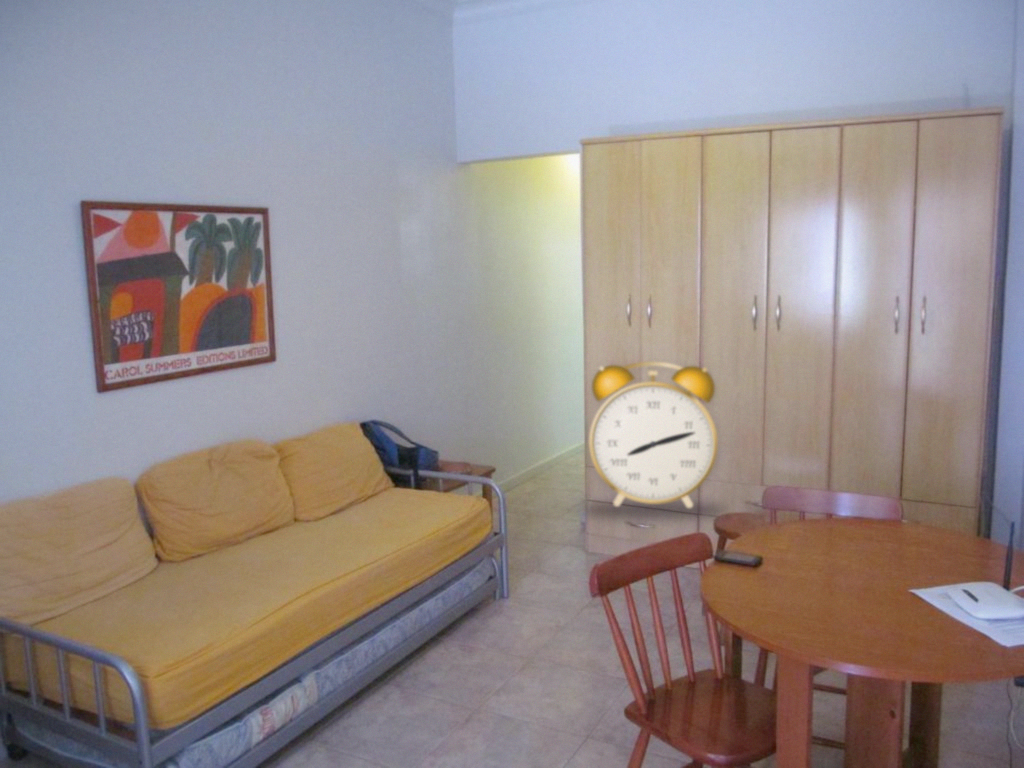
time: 8:12
